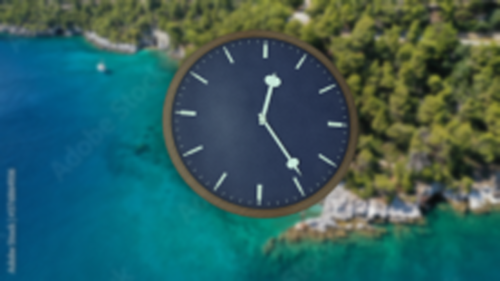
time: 12:24
